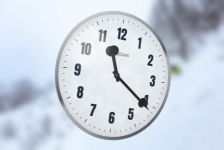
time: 11:21
